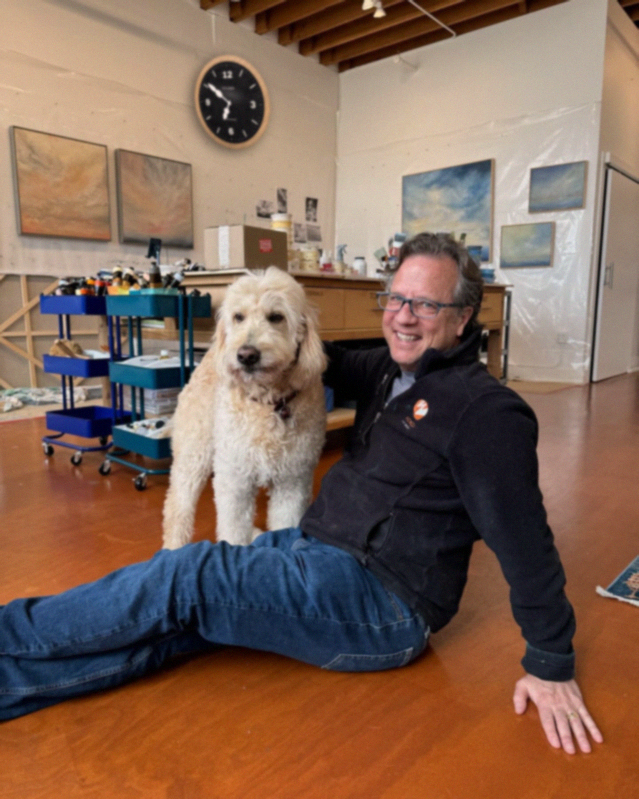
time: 6:51
